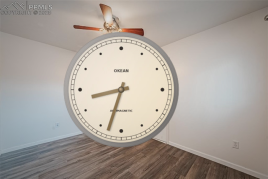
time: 8:33
